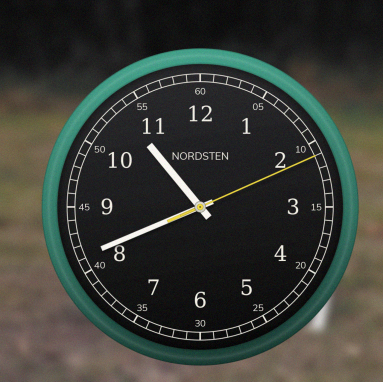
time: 10:41:11
